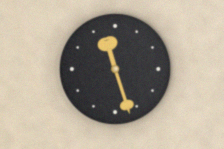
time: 11:27
